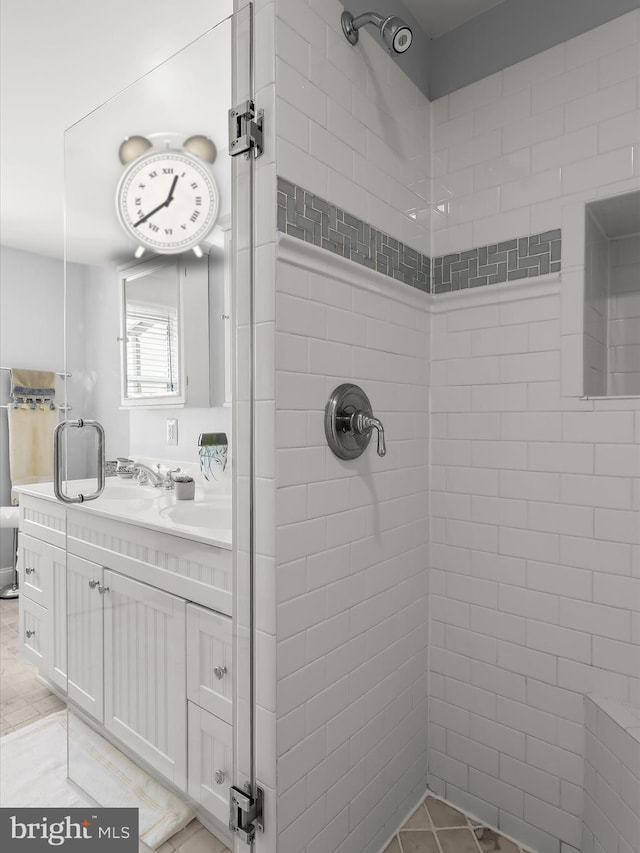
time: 12:39
